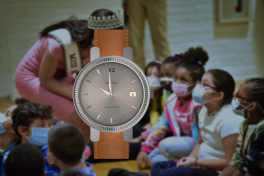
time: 9:59
